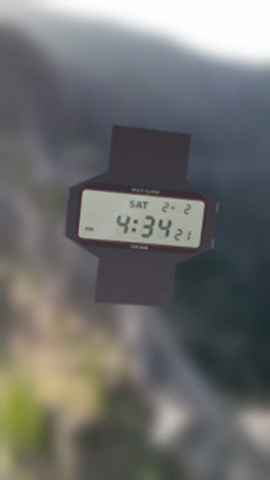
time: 4:34:21
